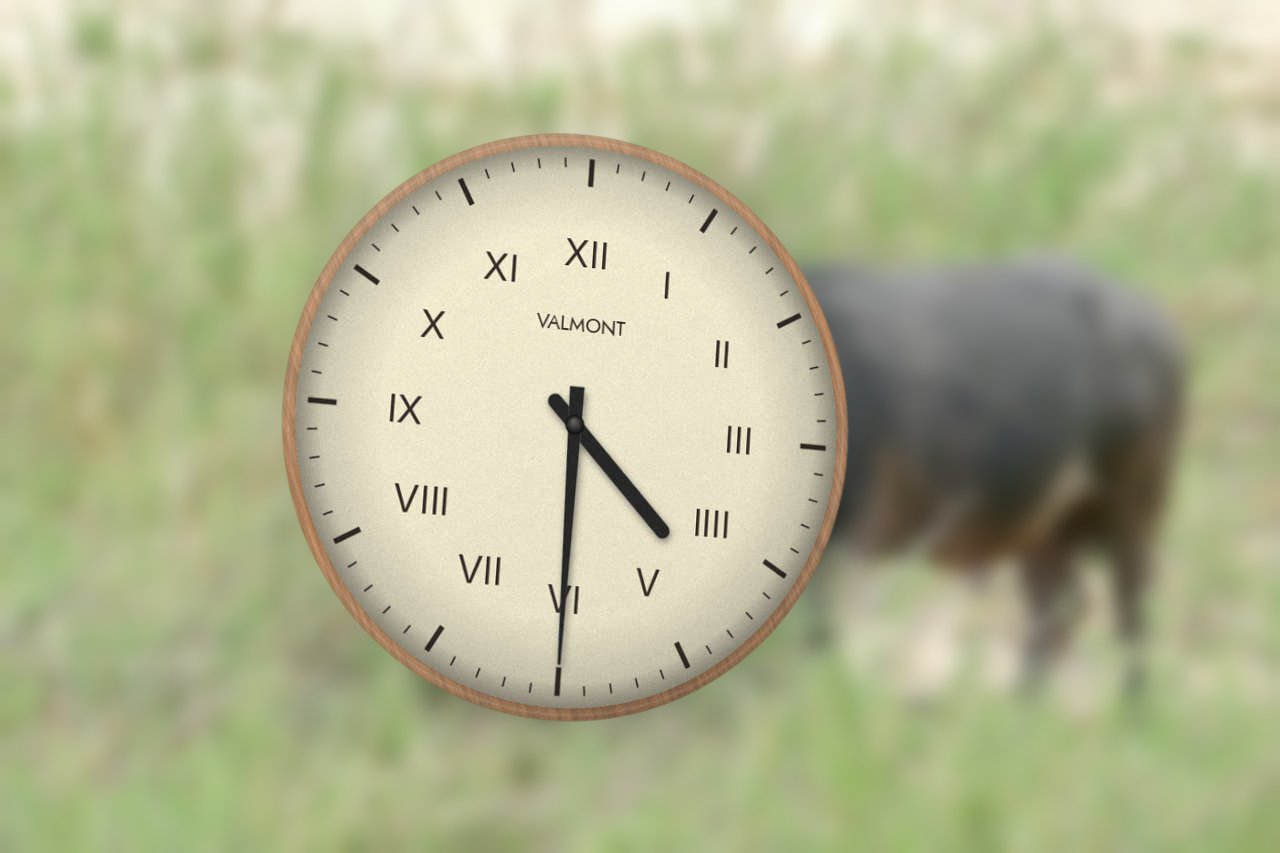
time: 4:30
